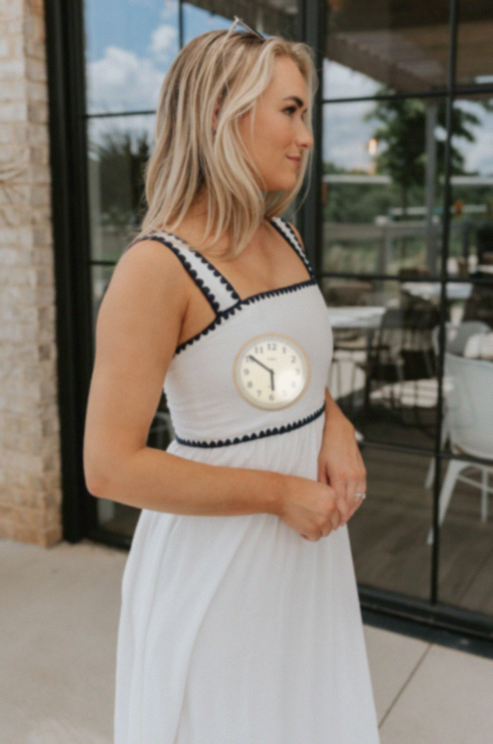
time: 5:51
